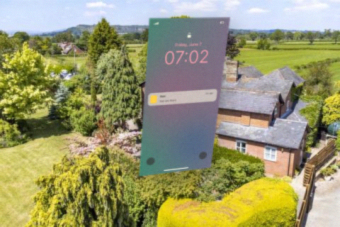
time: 7:02
